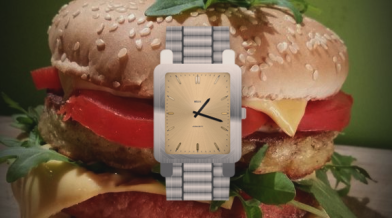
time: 1:18
